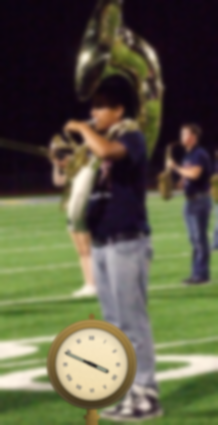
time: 3:49
